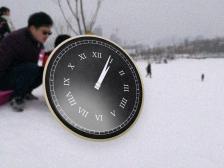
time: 1:04
